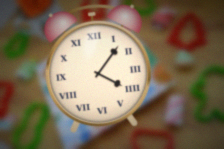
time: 4:07
